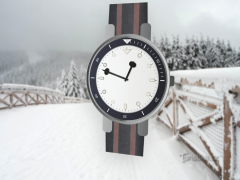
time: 12:48
